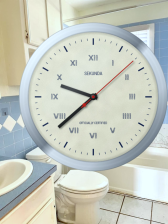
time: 9:38:08
